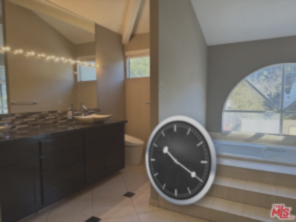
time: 10:20
